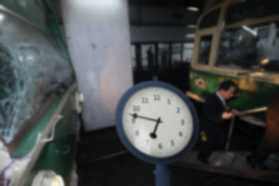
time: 6:47
